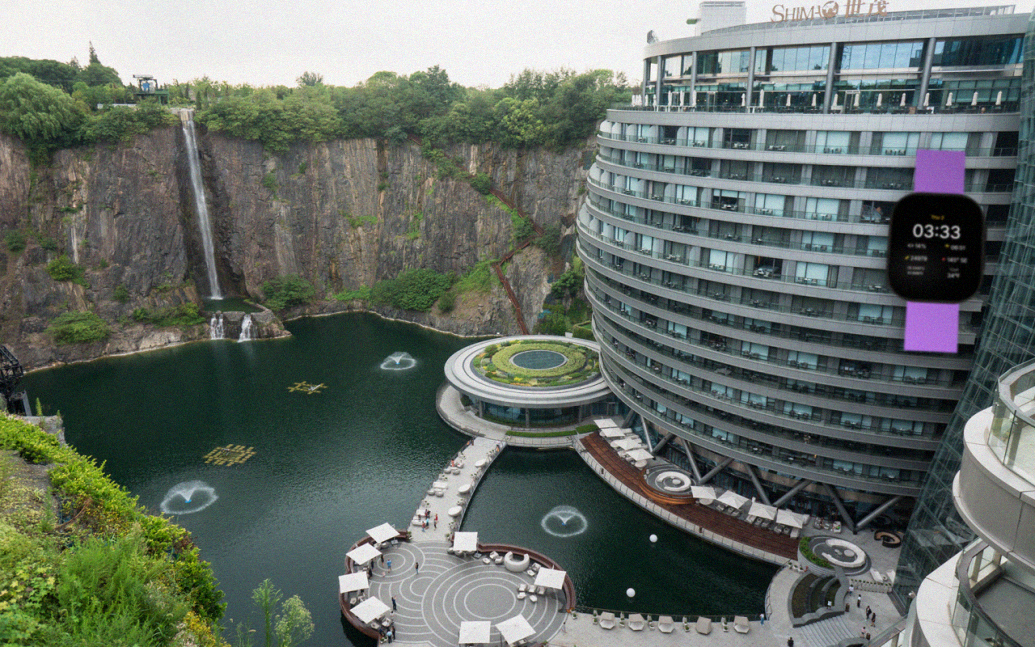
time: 3:33
